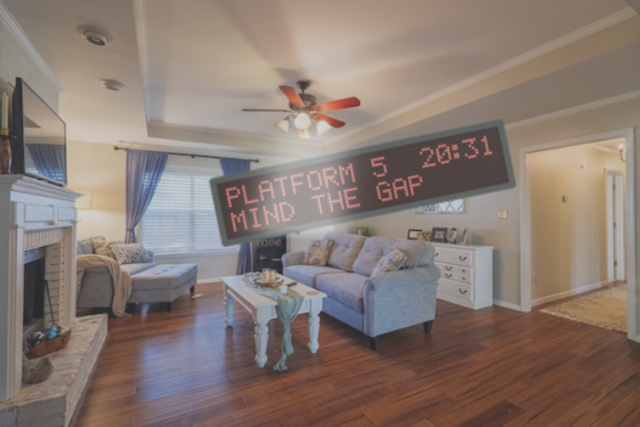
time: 20:31
